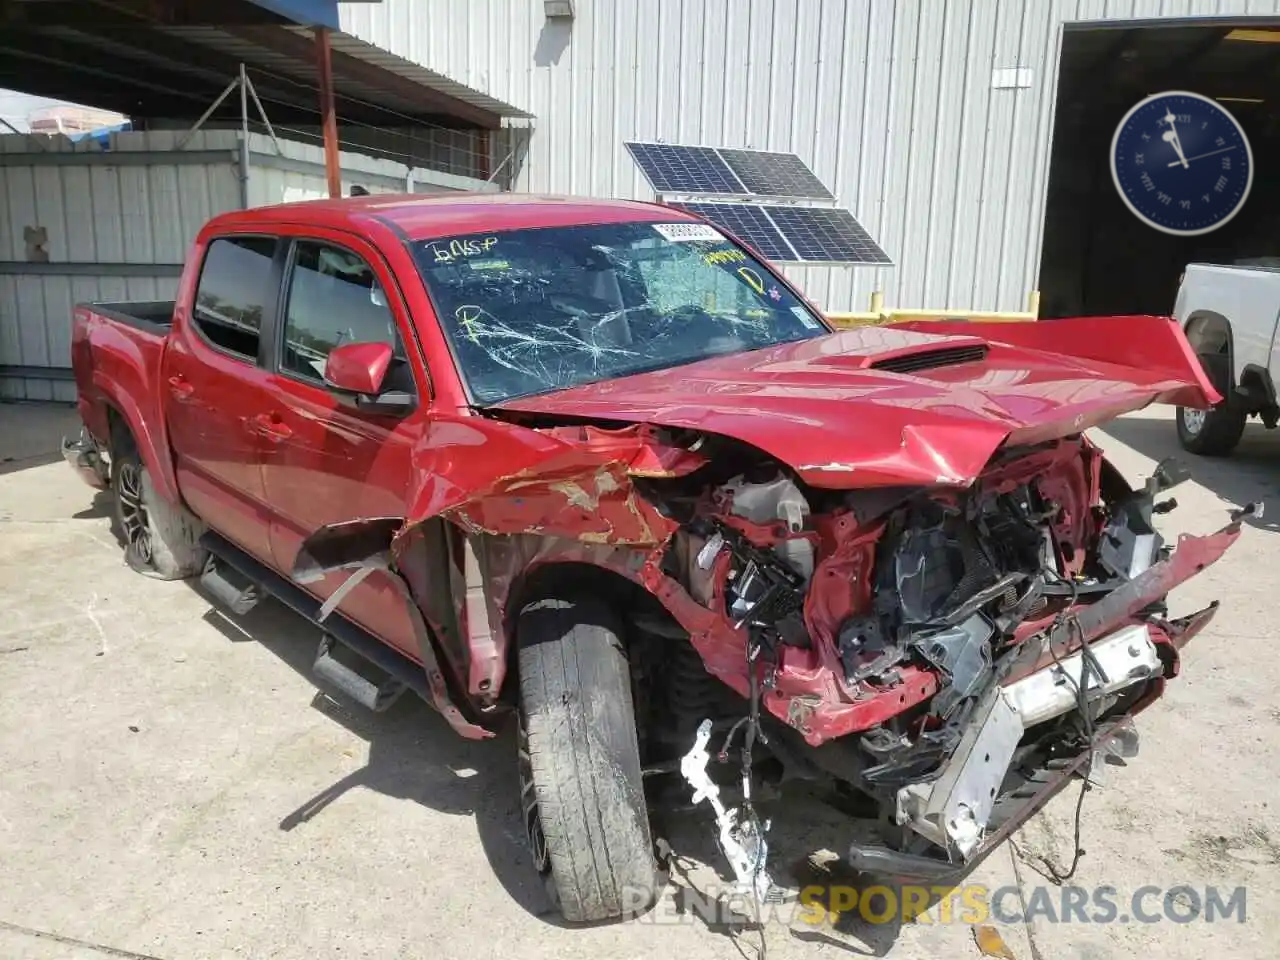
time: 10:57:12
